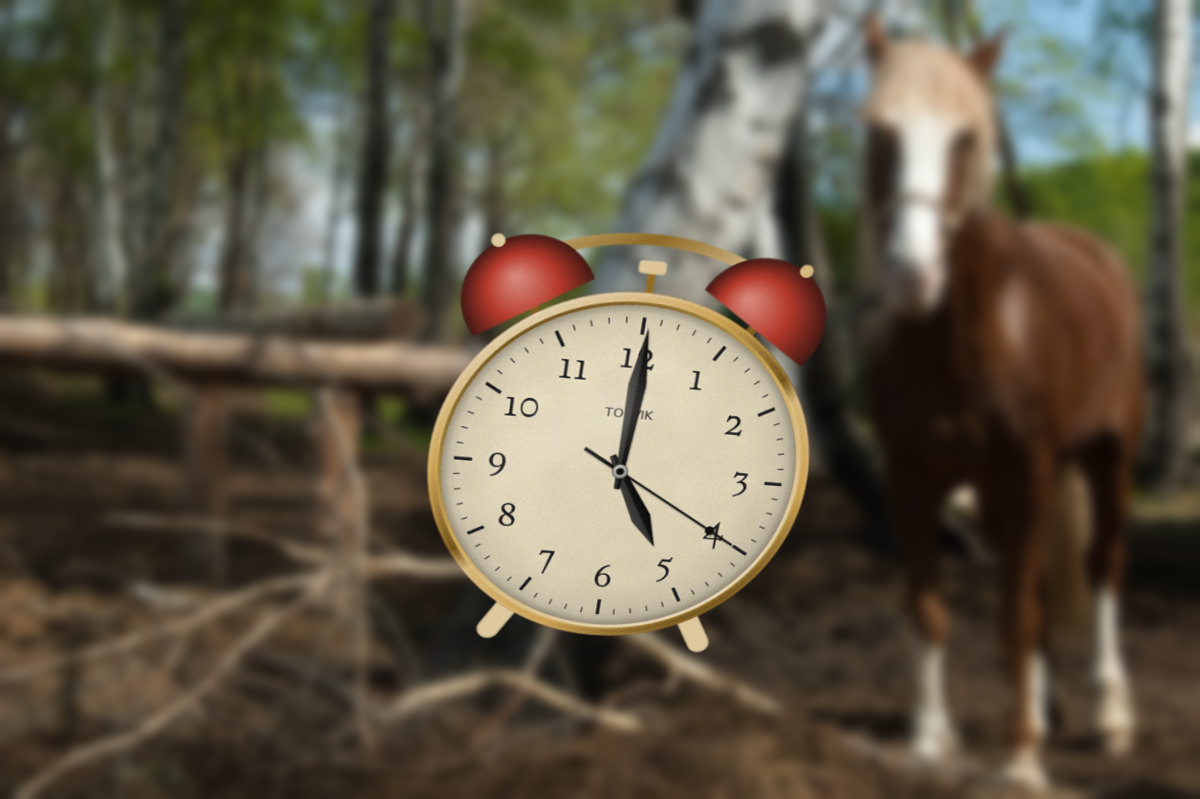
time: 5:00:20
